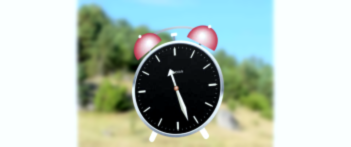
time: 11:27
